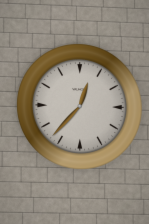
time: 12:37
